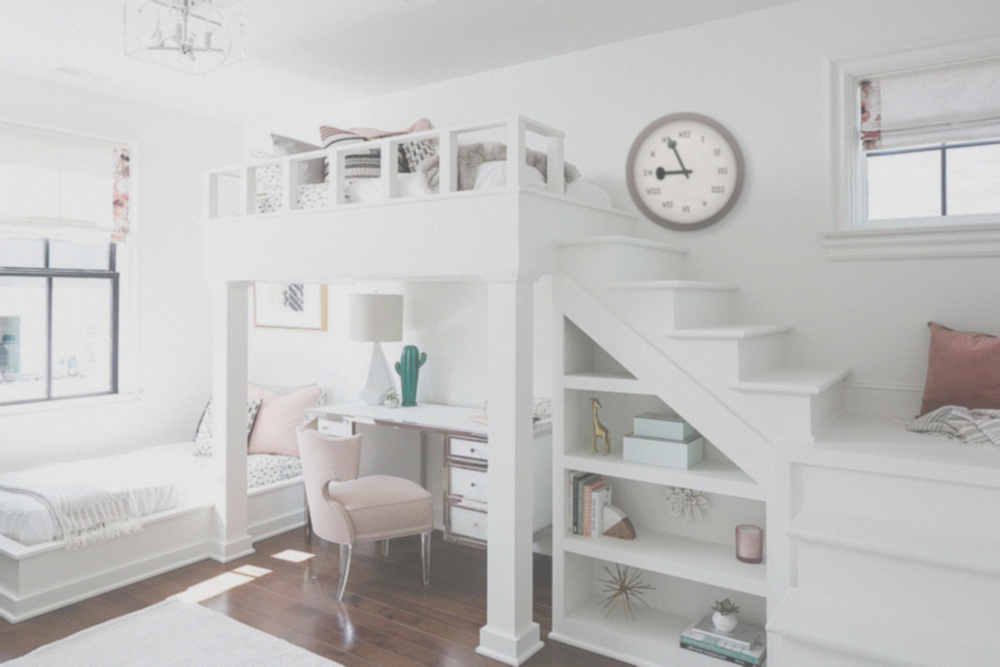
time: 8:56
